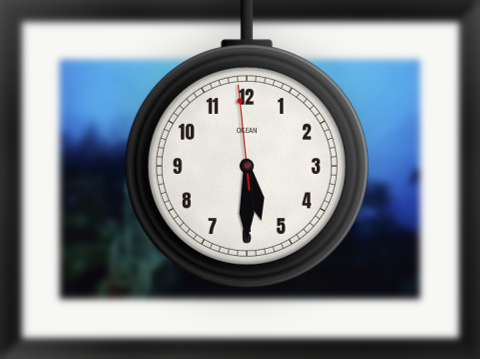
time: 5:29:59
